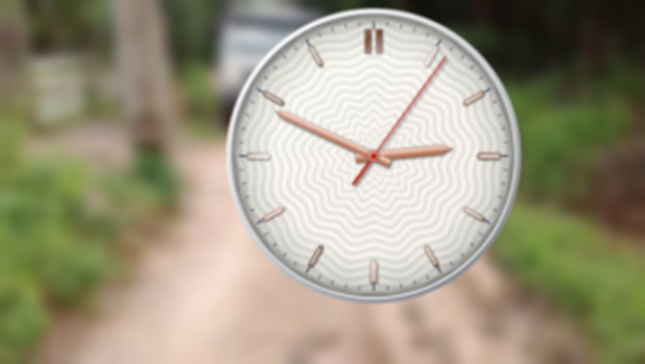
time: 2:49:06
